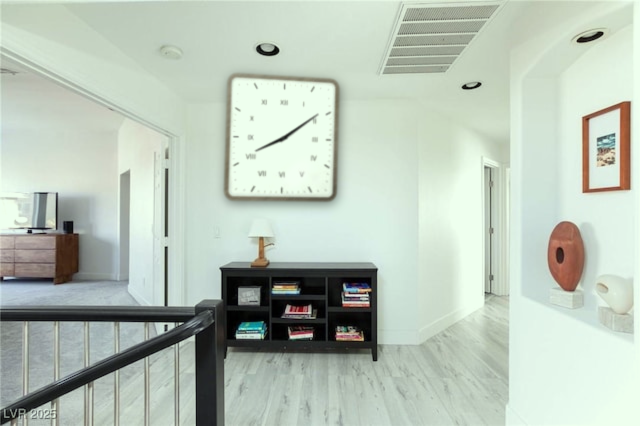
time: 8:09
